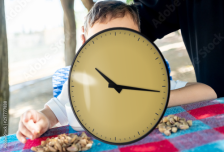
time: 10:16
